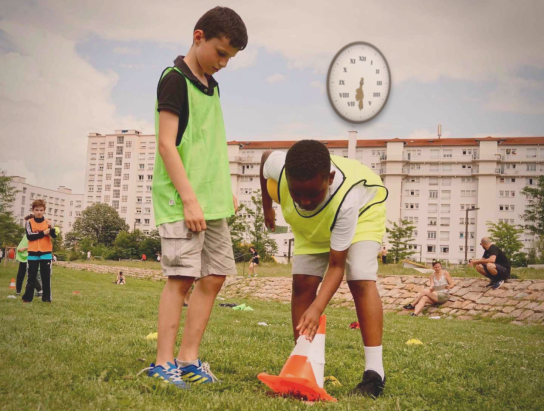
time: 6:30
